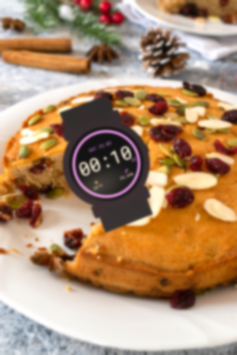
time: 0:10
